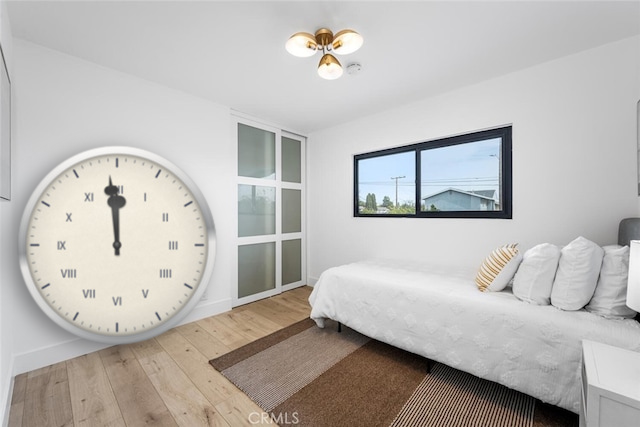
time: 11:59
